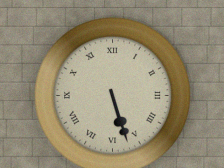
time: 5:27
